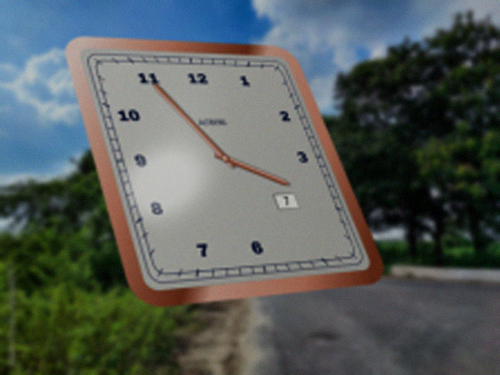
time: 3:55
